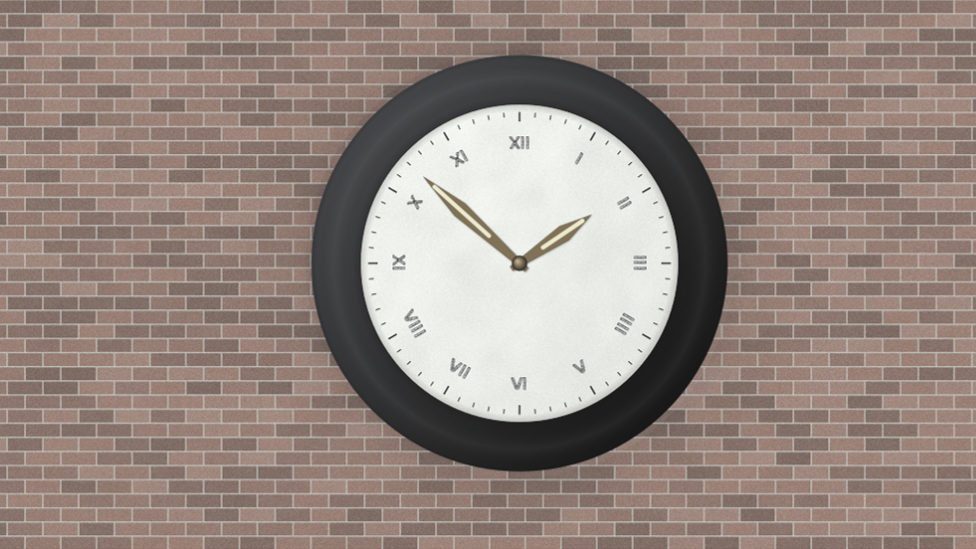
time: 1:52
